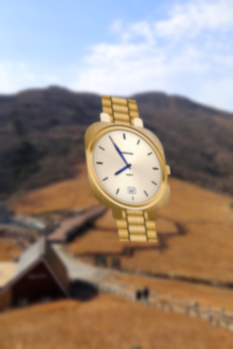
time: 7:55
